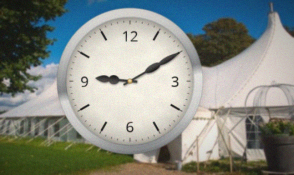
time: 9:10
